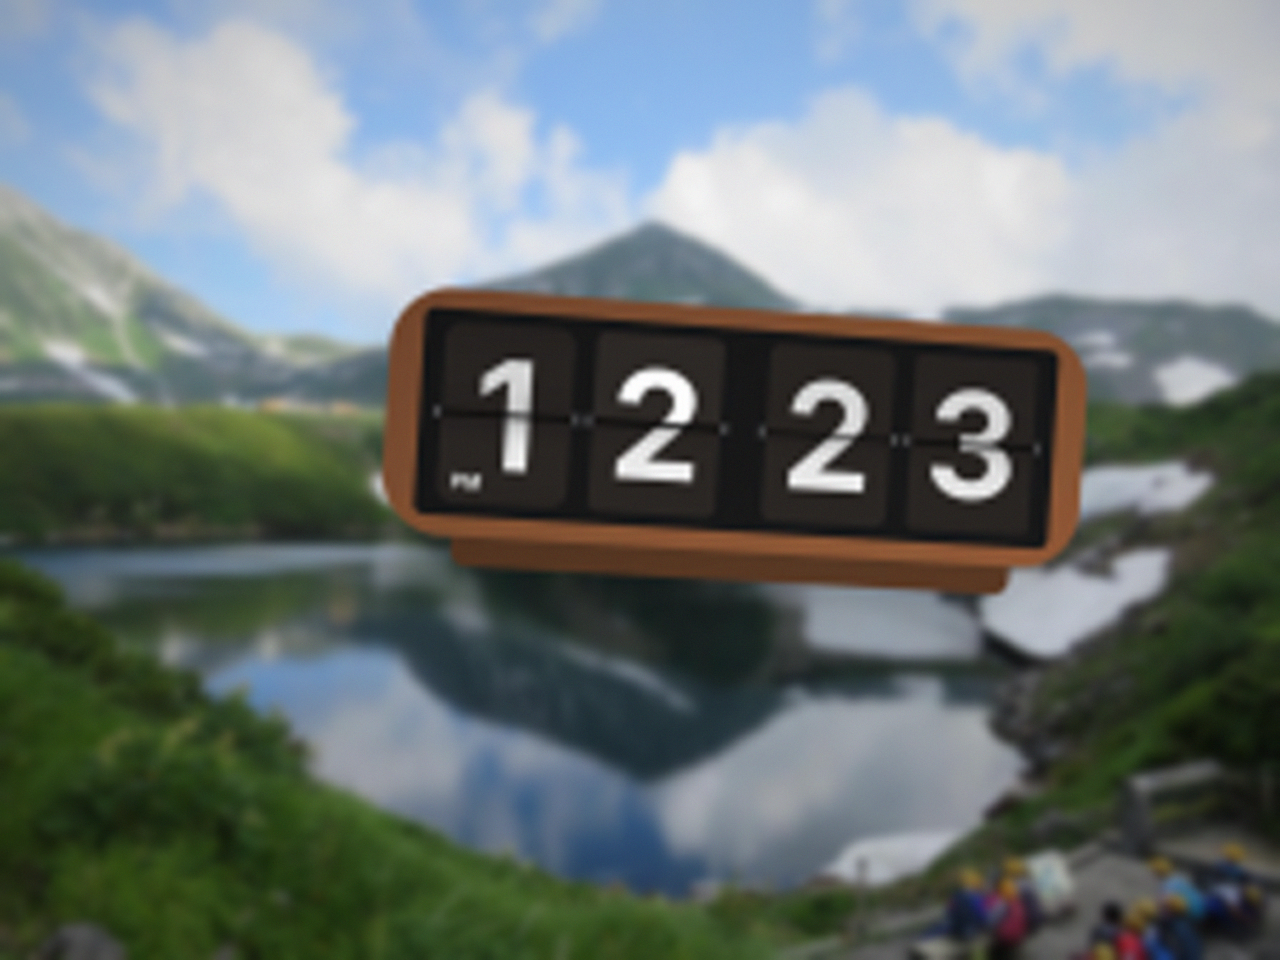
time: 12:23
